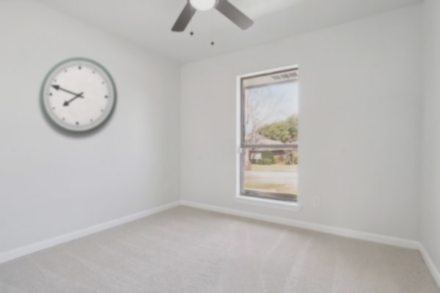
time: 7:48
